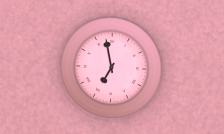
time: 6:58
